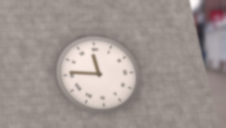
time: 11:46
